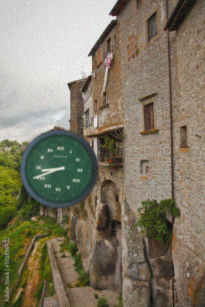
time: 8:41
